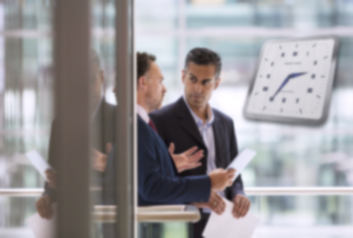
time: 2:35
